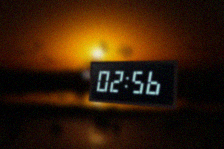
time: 2:56
